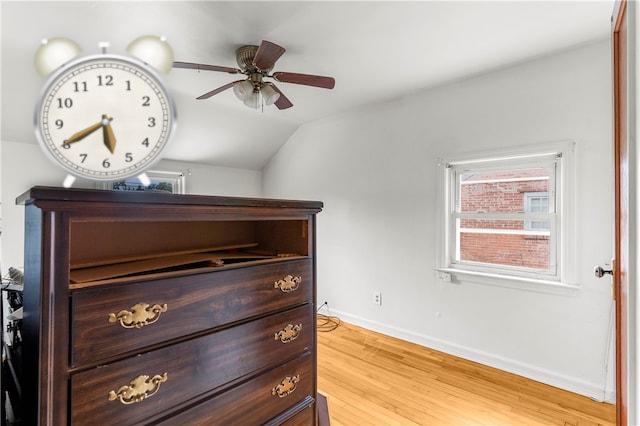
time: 5:40
